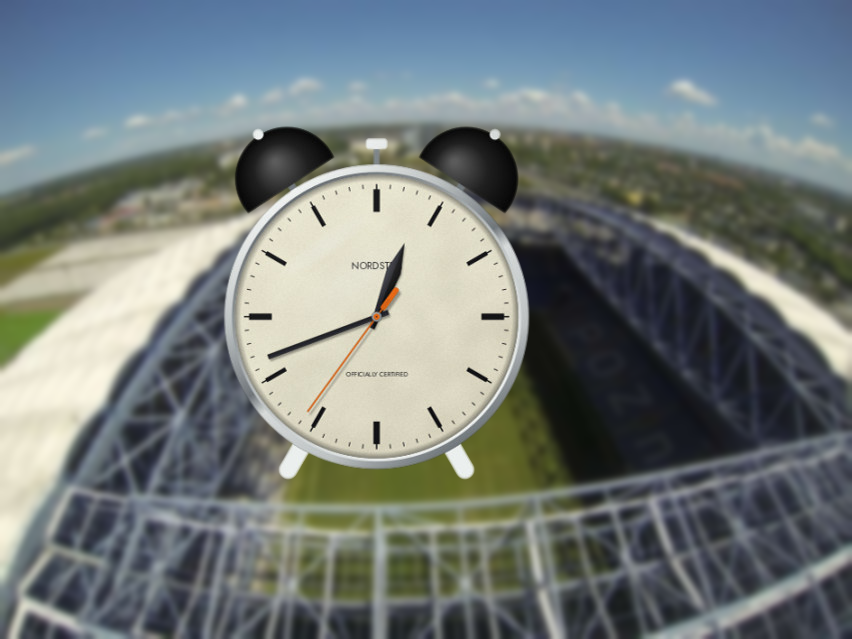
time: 12:41:36
